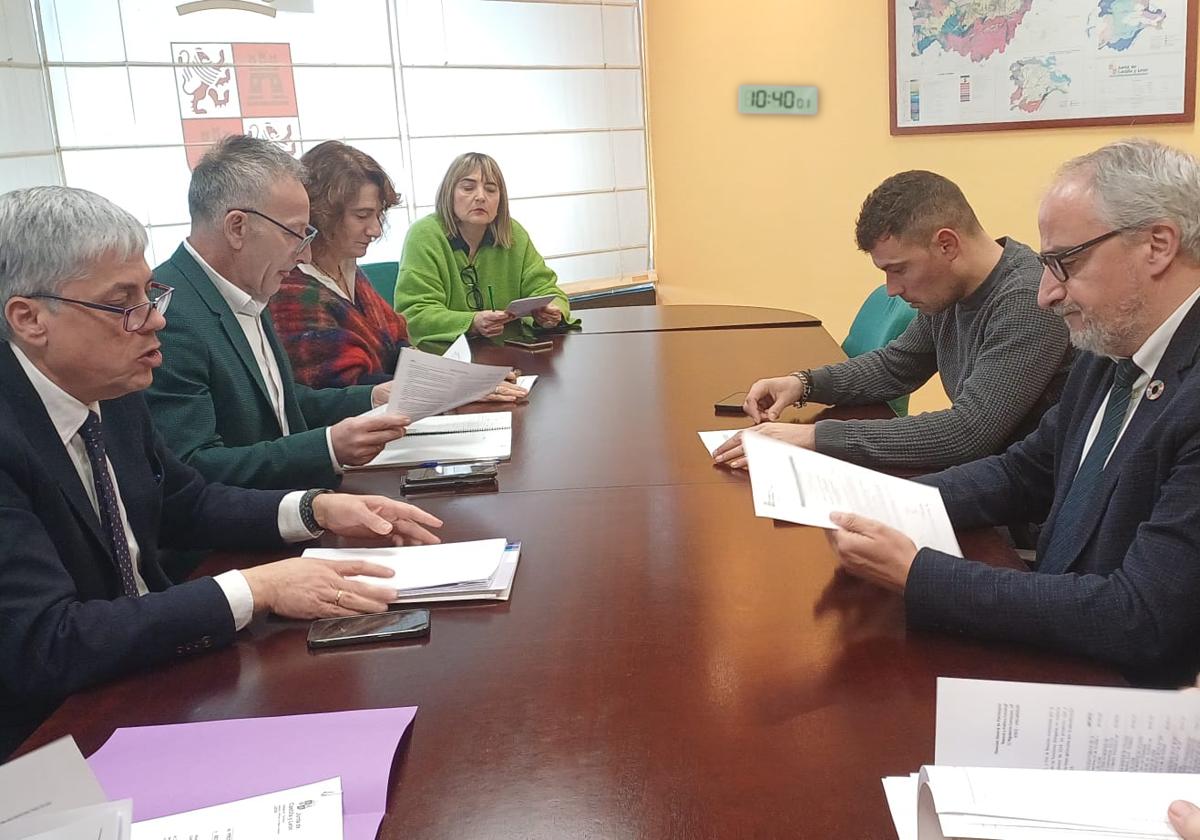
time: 10:40
